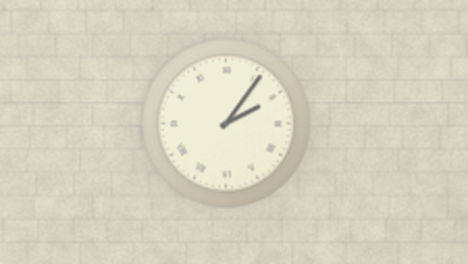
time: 2:06
